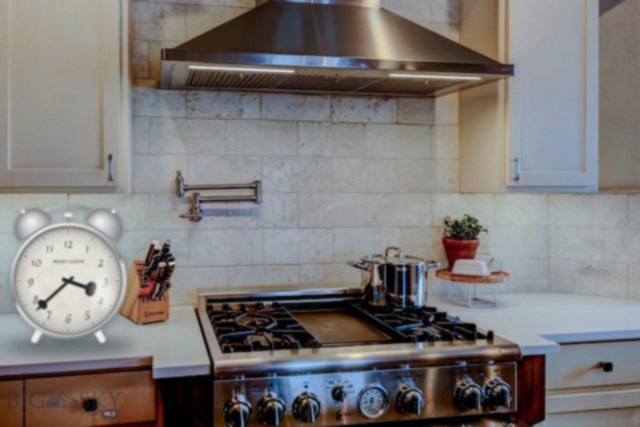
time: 3:38
